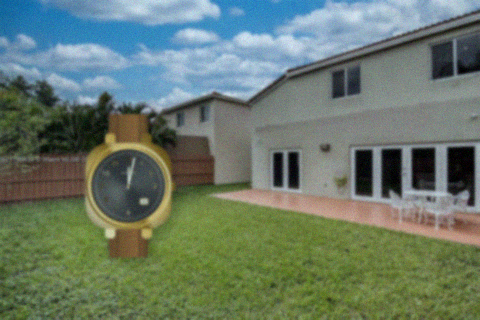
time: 12:02
